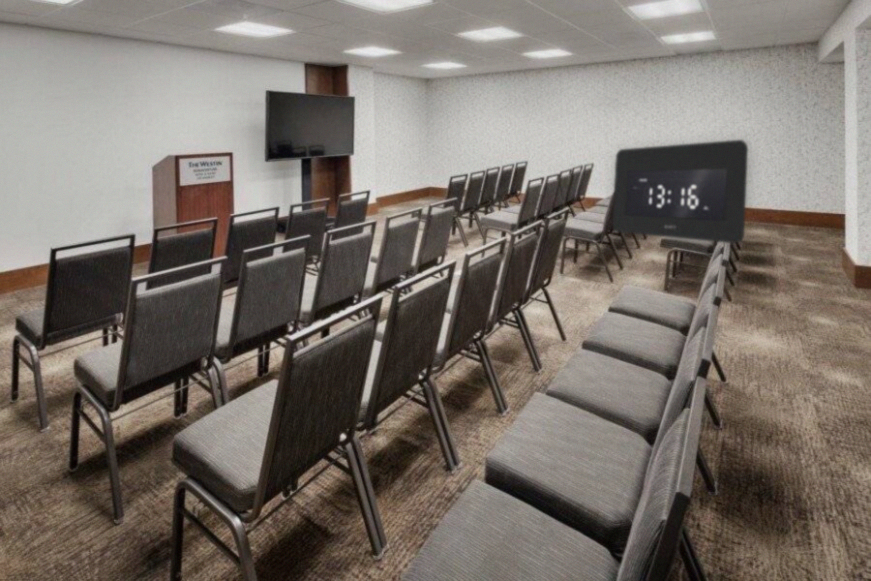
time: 13:16
